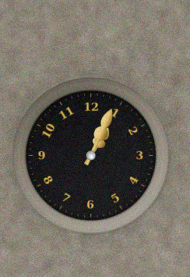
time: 1:04
